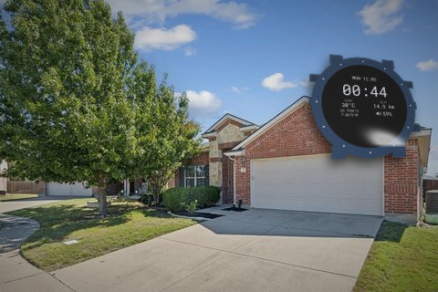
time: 0:44
